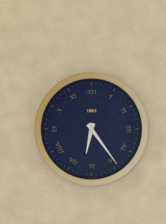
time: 6:24
